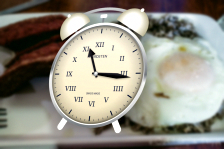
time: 11:16
